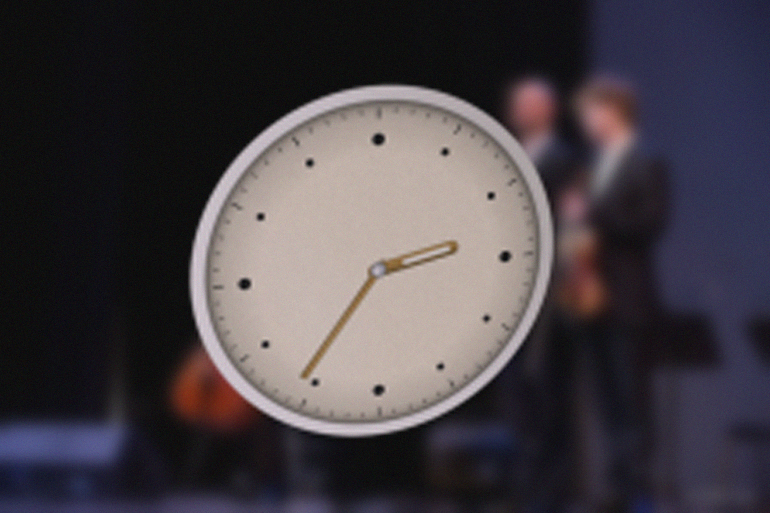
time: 2:36
